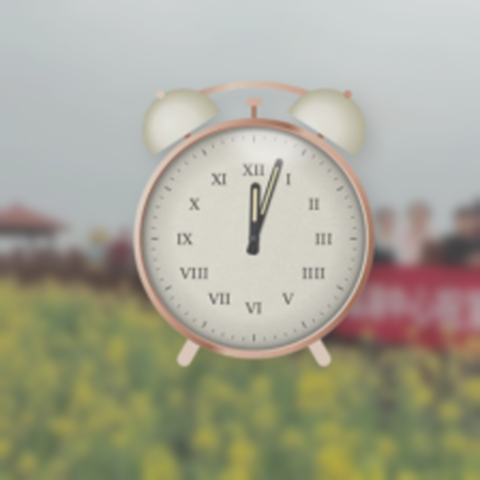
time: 12:03
